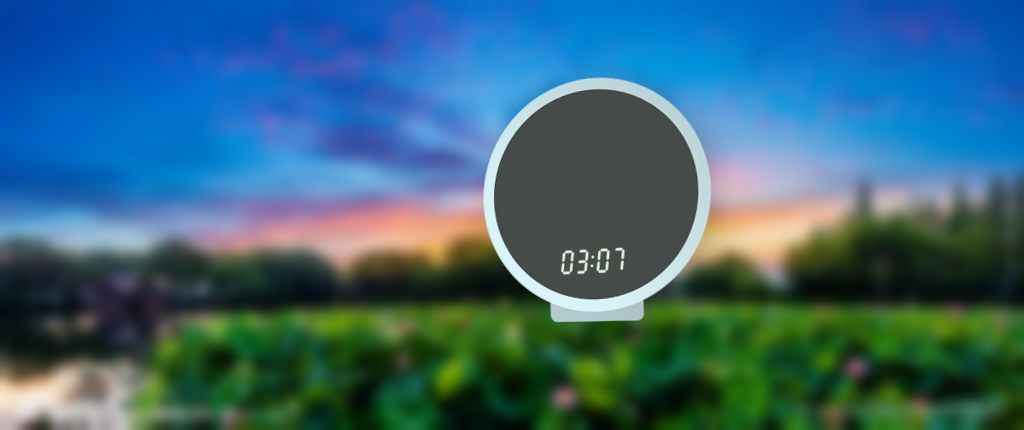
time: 3:07
